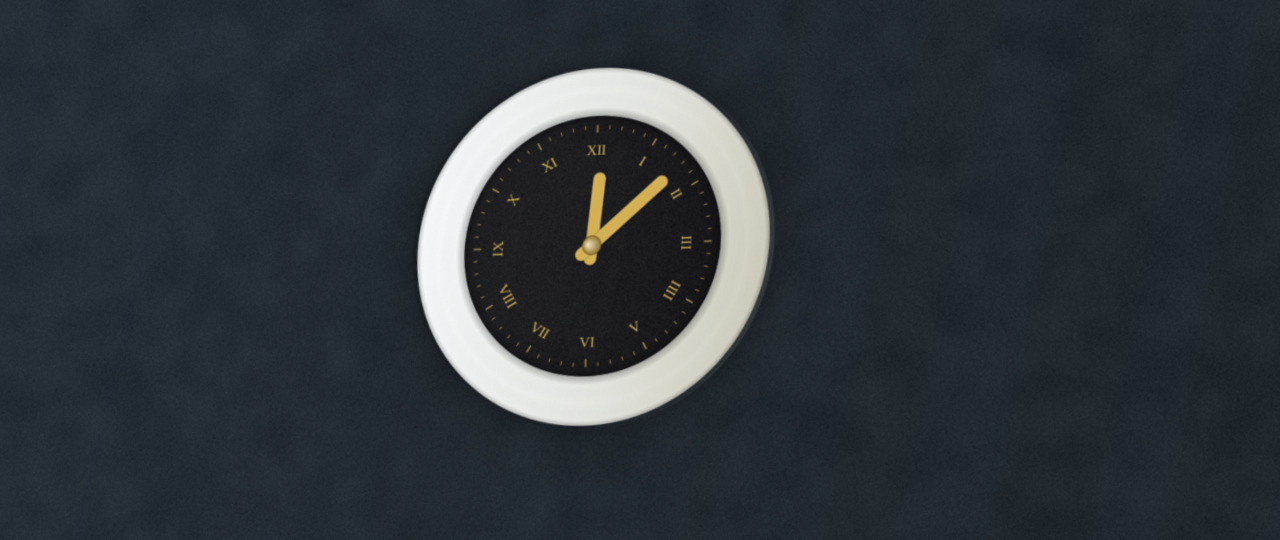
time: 12:08
